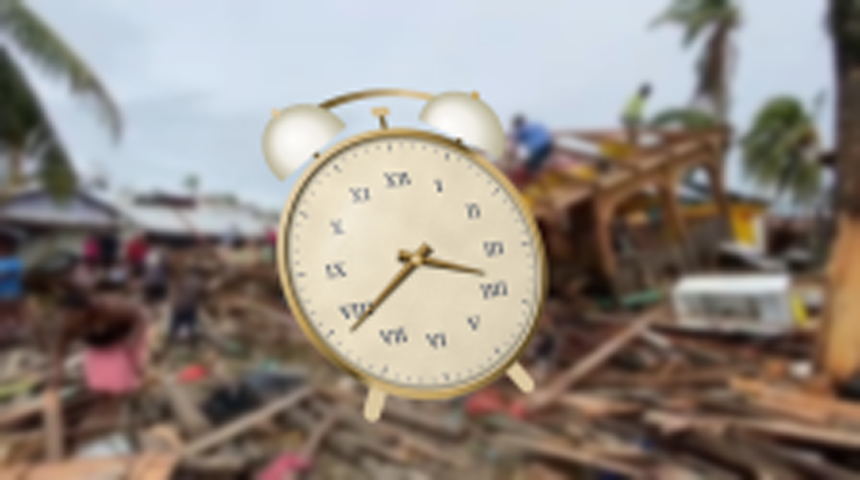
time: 3:39
